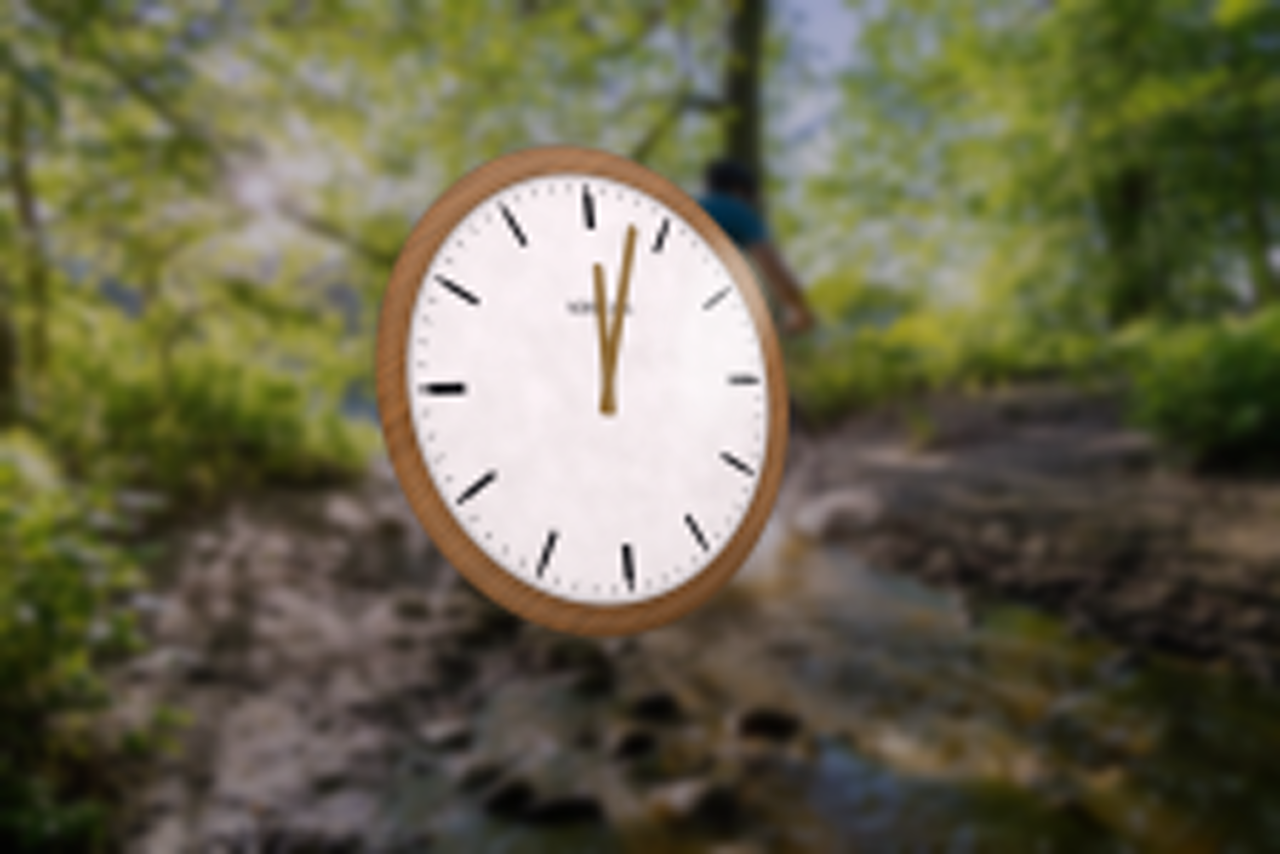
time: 12:03
